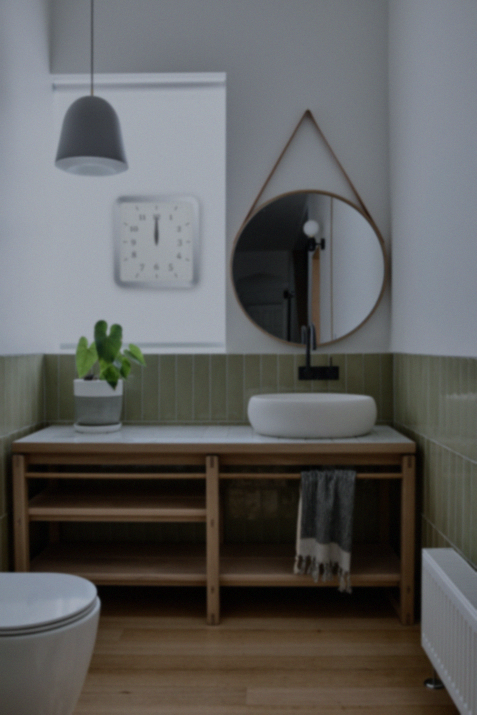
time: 12:00
